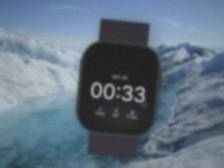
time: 0:33
